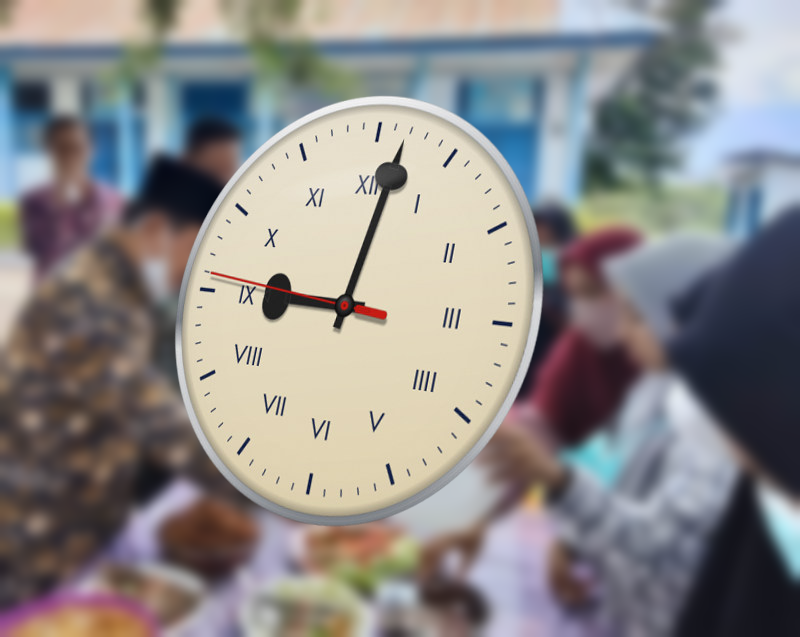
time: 9:01:46
